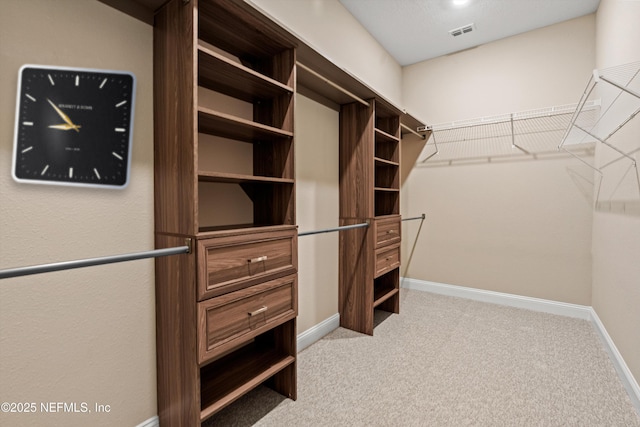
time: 8:52
